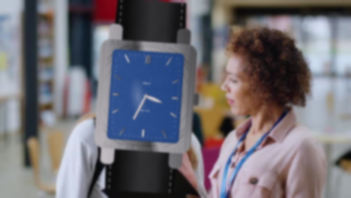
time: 3:34
